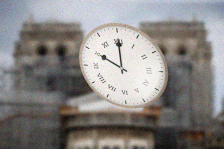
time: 10:00
